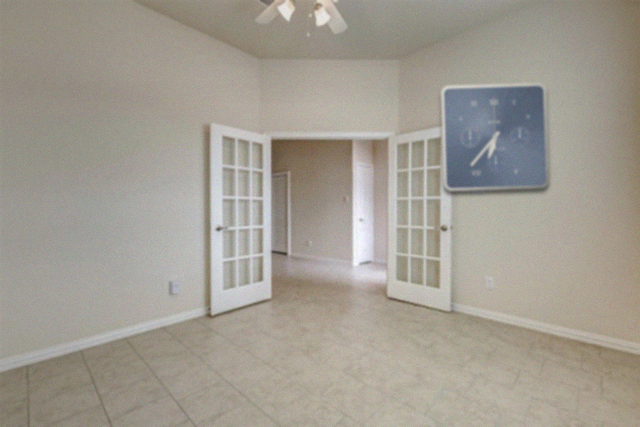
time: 6:37
